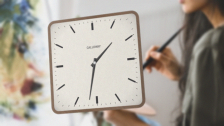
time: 1:32
